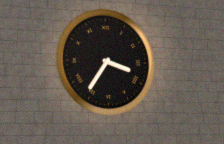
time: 3:36
